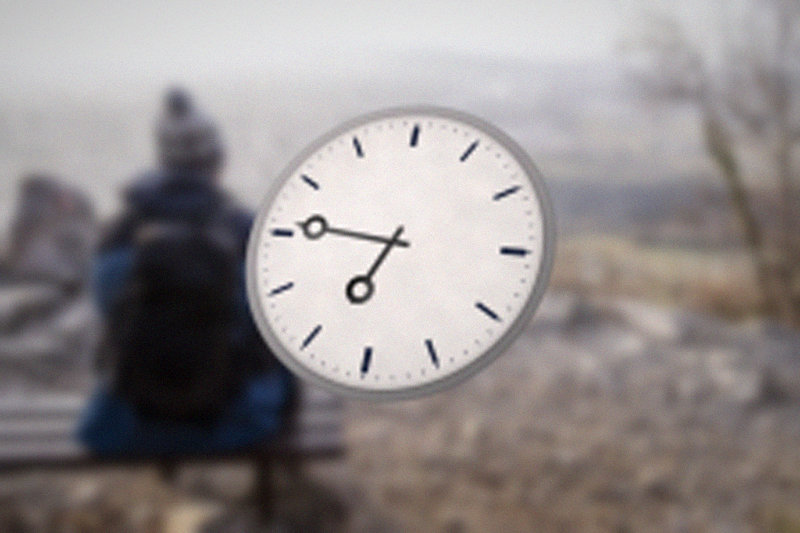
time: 6:46
